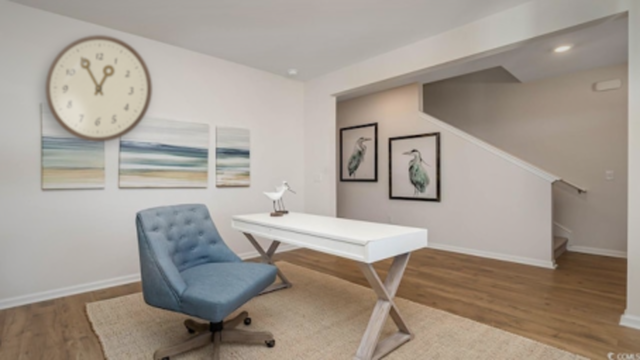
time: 12:55
